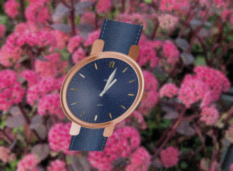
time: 1:02
